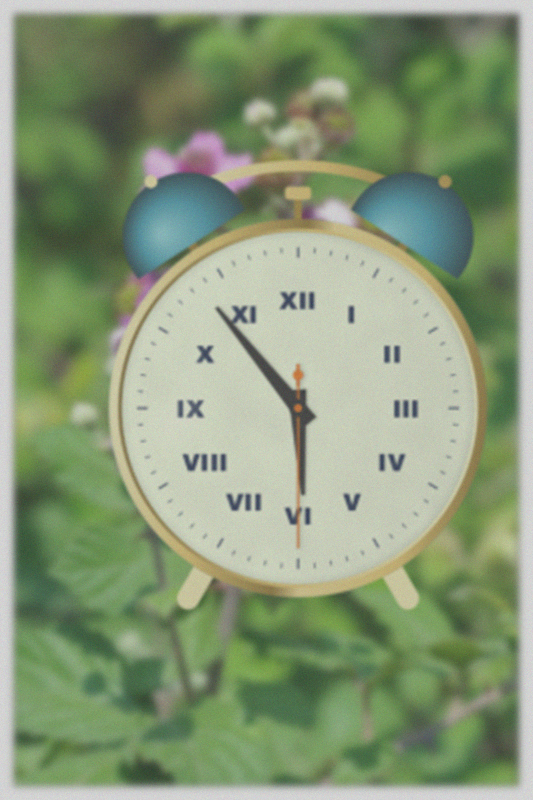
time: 5:53:30
